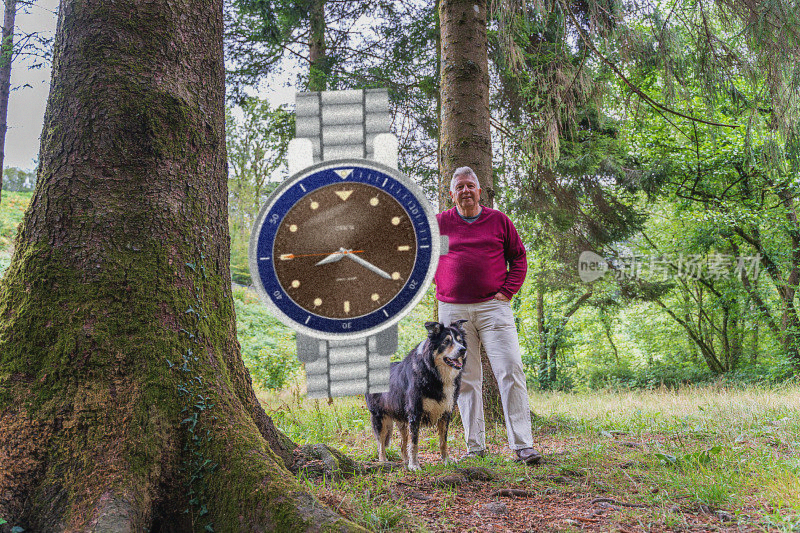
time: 8:20:45
